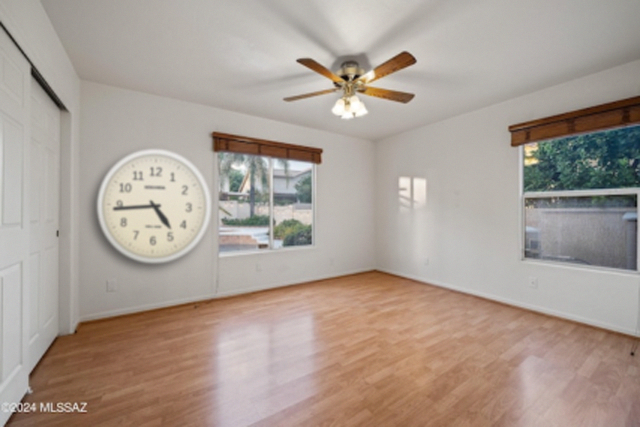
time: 4:44
